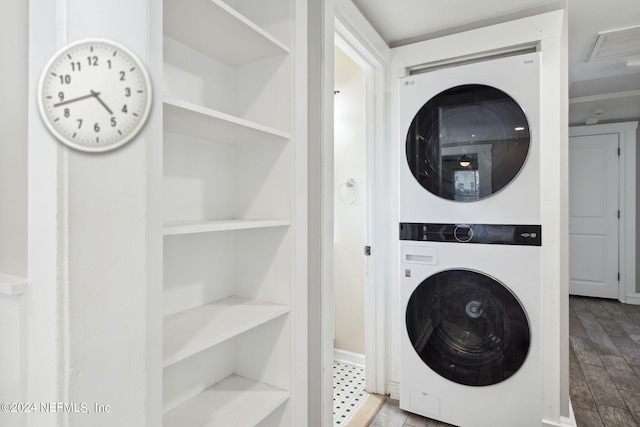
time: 4:43
